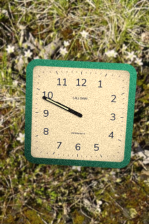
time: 9:49
